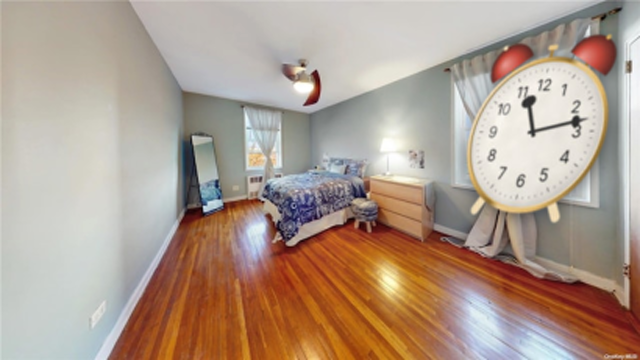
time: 11:13
